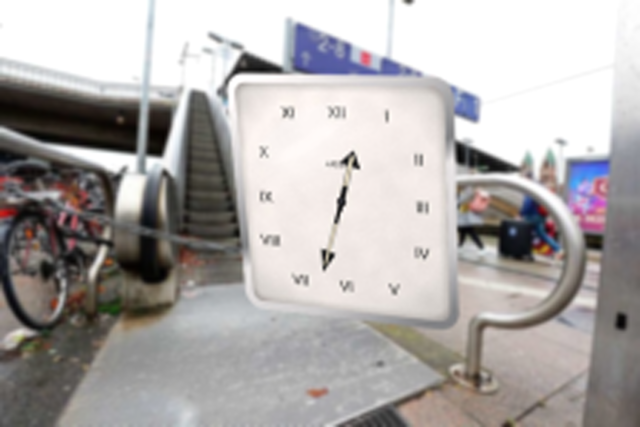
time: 12:33
